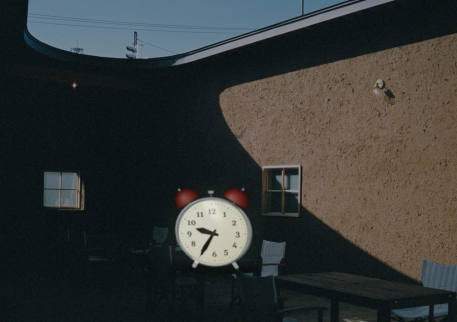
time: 9:35
